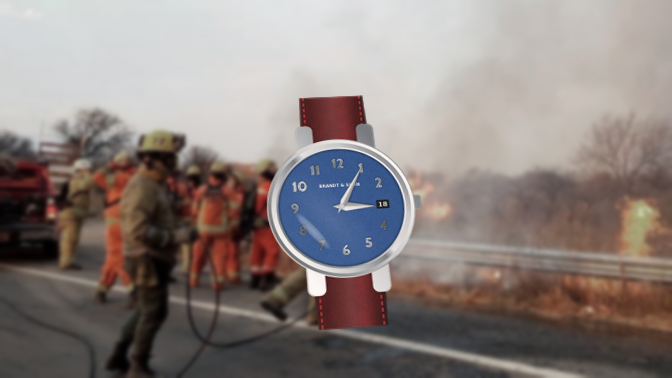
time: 3:05
